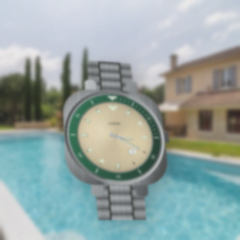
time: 3:20
